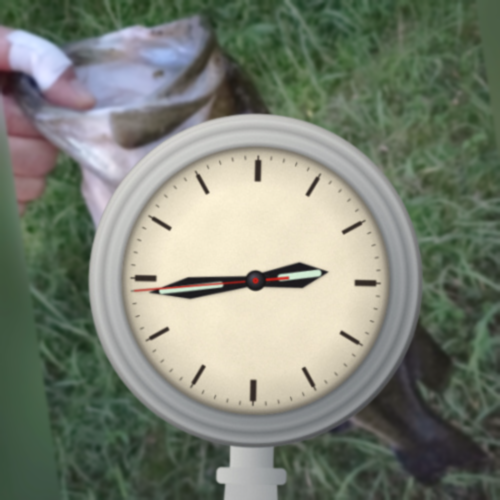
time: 2:43:44
